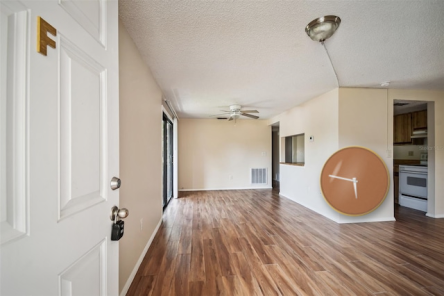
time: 5:47
